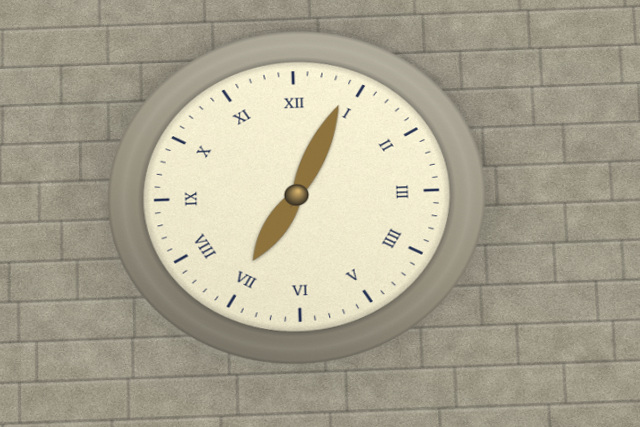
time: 7:04
